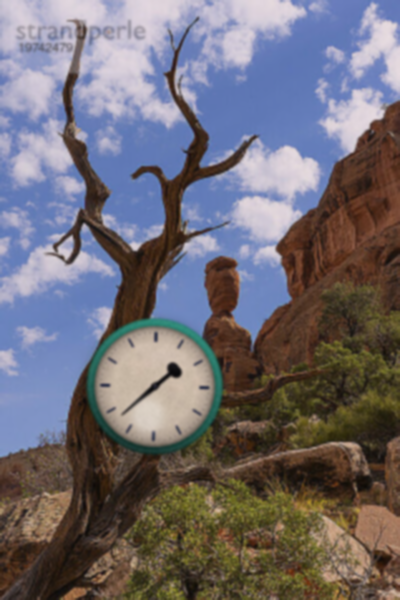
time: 1:38
